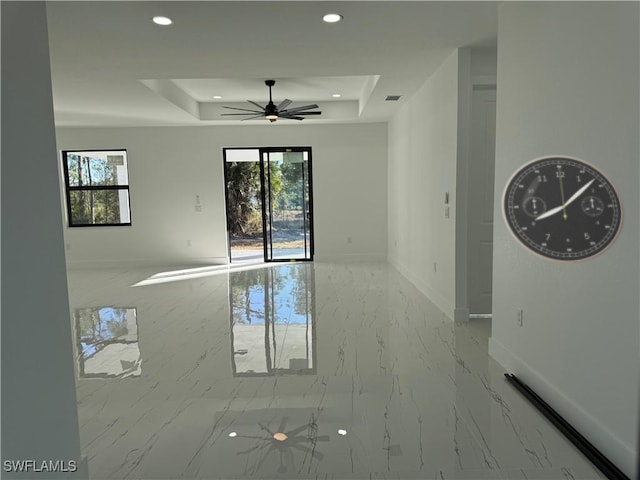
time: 8:08
